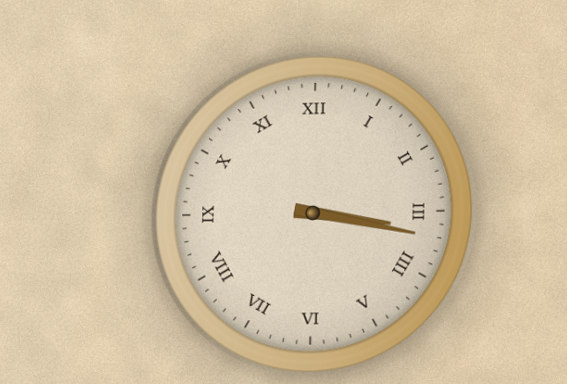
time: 3:17
